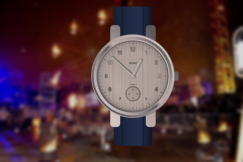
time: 12:52
